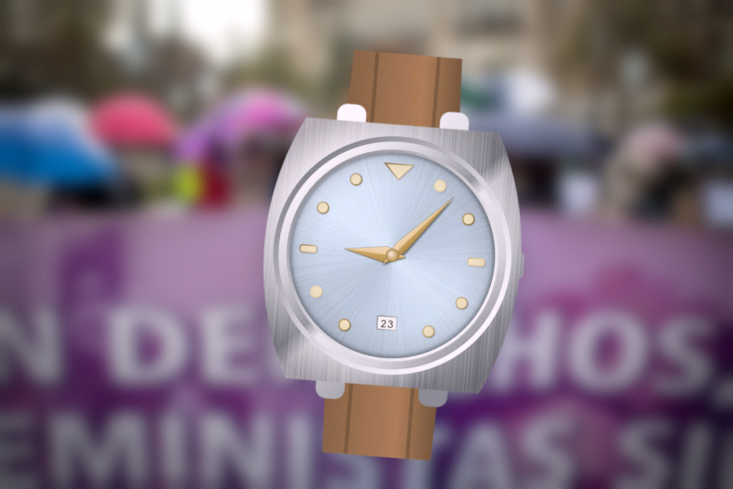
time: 9:07
